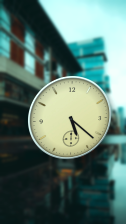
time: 5:22
